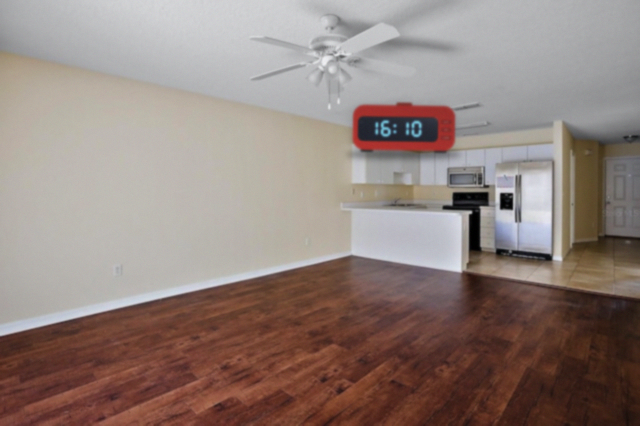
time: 16:10
